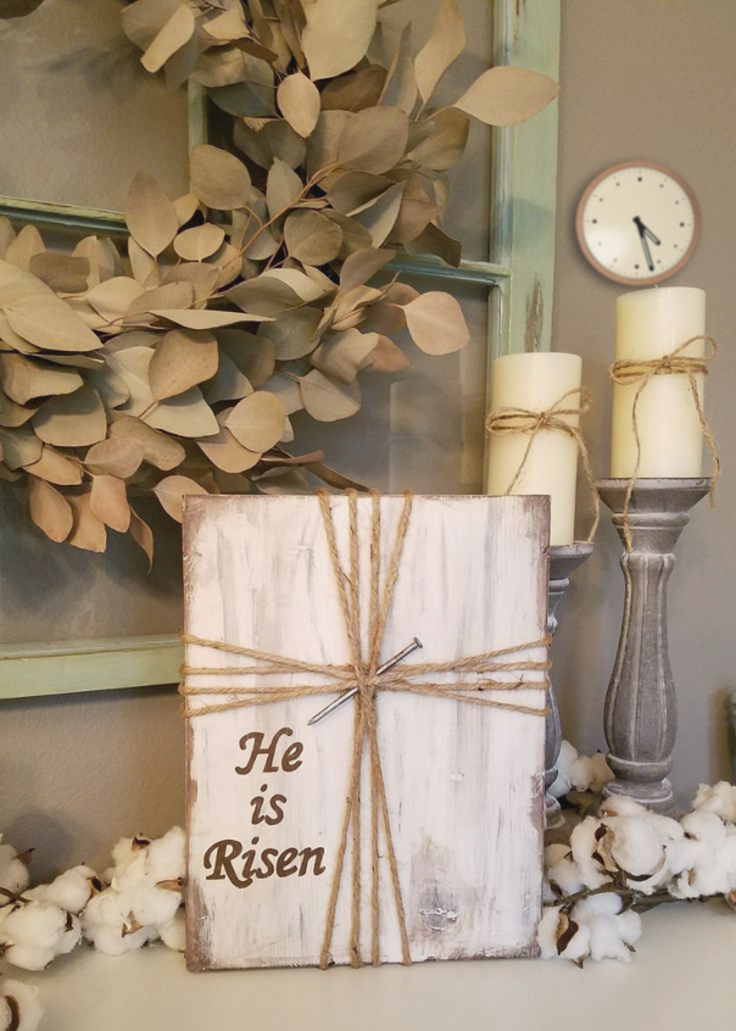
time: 4:27
